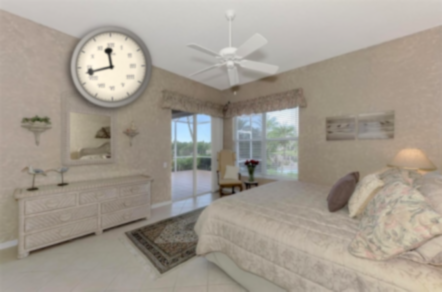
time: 11:43
